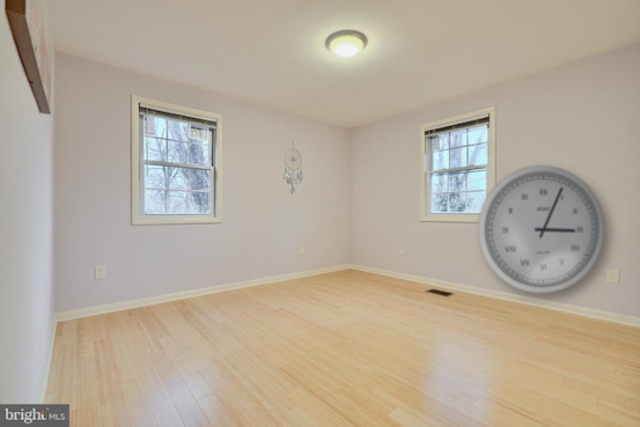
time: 3:04
